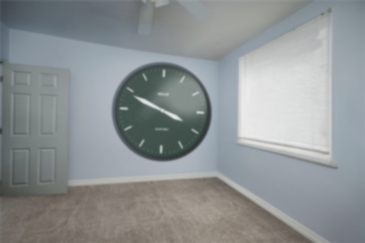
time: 3:49
